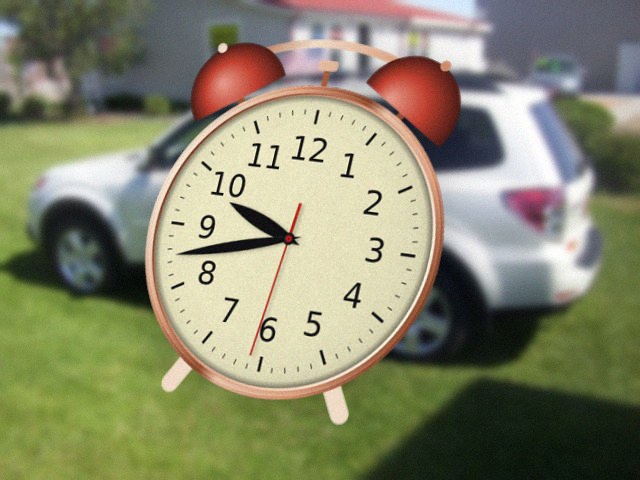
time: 9:42:31
